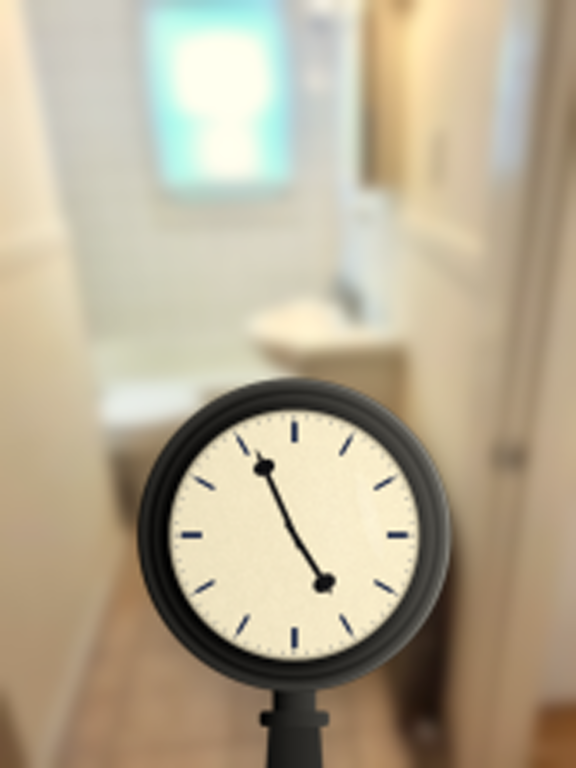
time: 4:56
